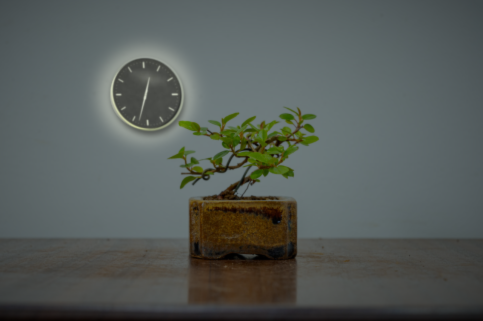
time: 12:33
